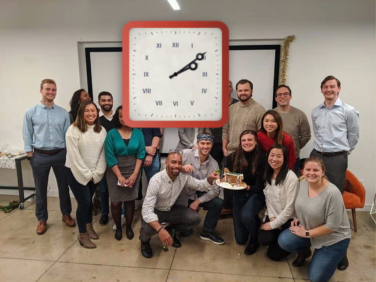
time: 2:09
